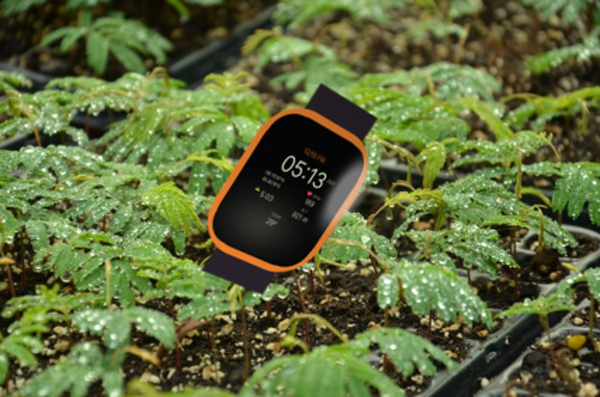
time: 5:13
